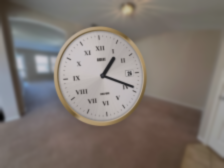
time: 1:19
